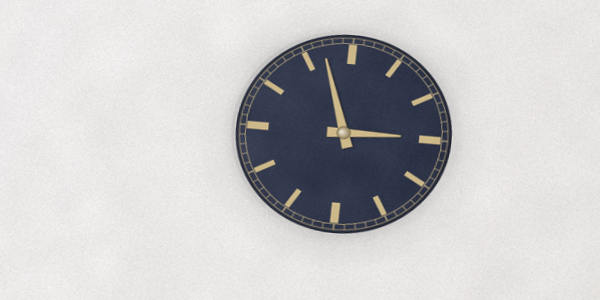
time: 2:57
